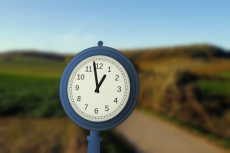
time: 12:58
